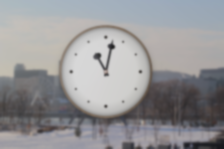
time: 11:02
